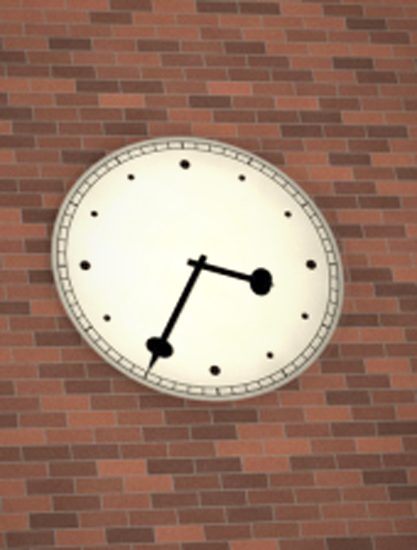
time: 3:35
